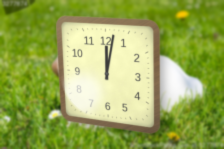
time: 12:02
